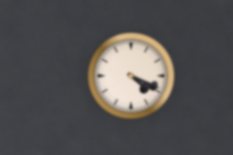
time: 4:19
